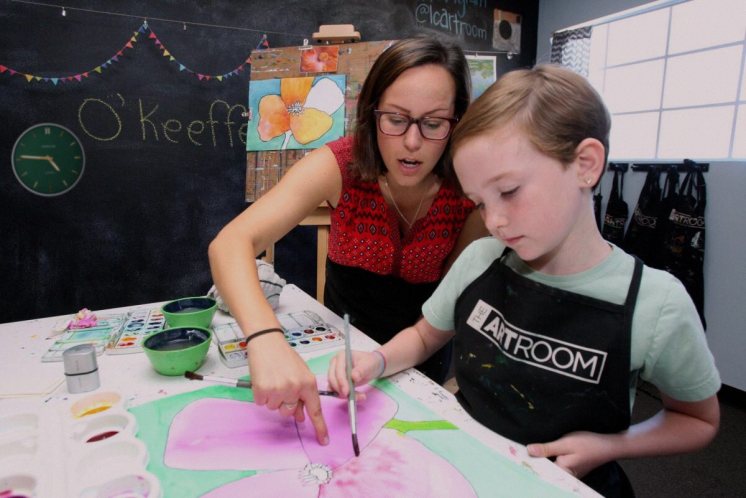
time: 4:46
